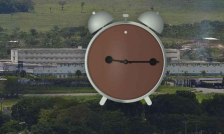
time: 9:15
